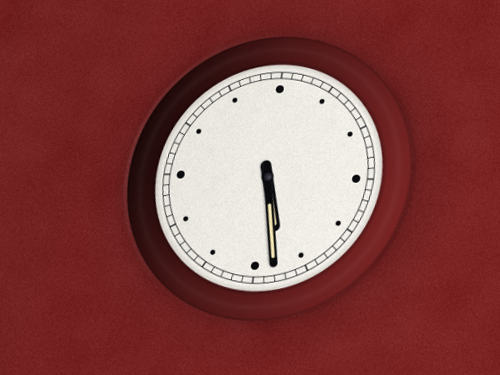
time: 5:28
